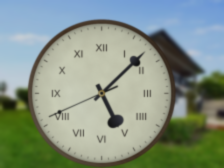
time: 5:07:41
